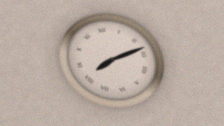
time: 8:13
